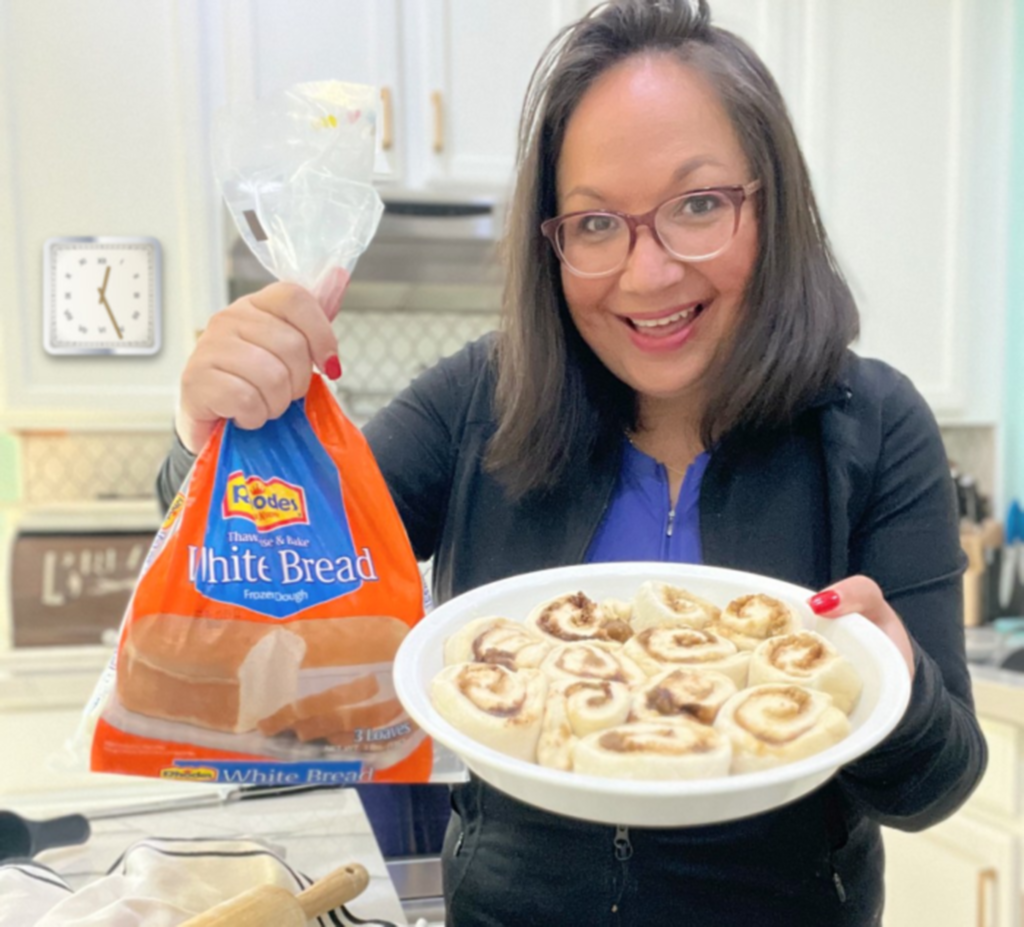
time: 12:26
